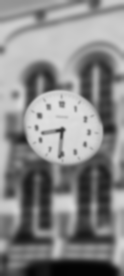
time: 8:31
